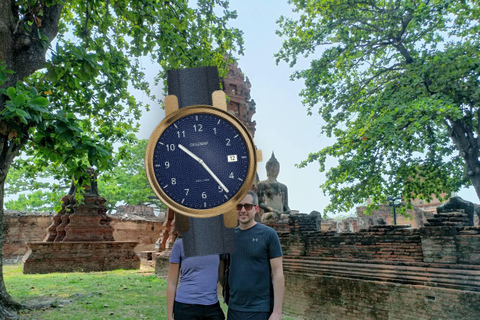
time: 10:24
